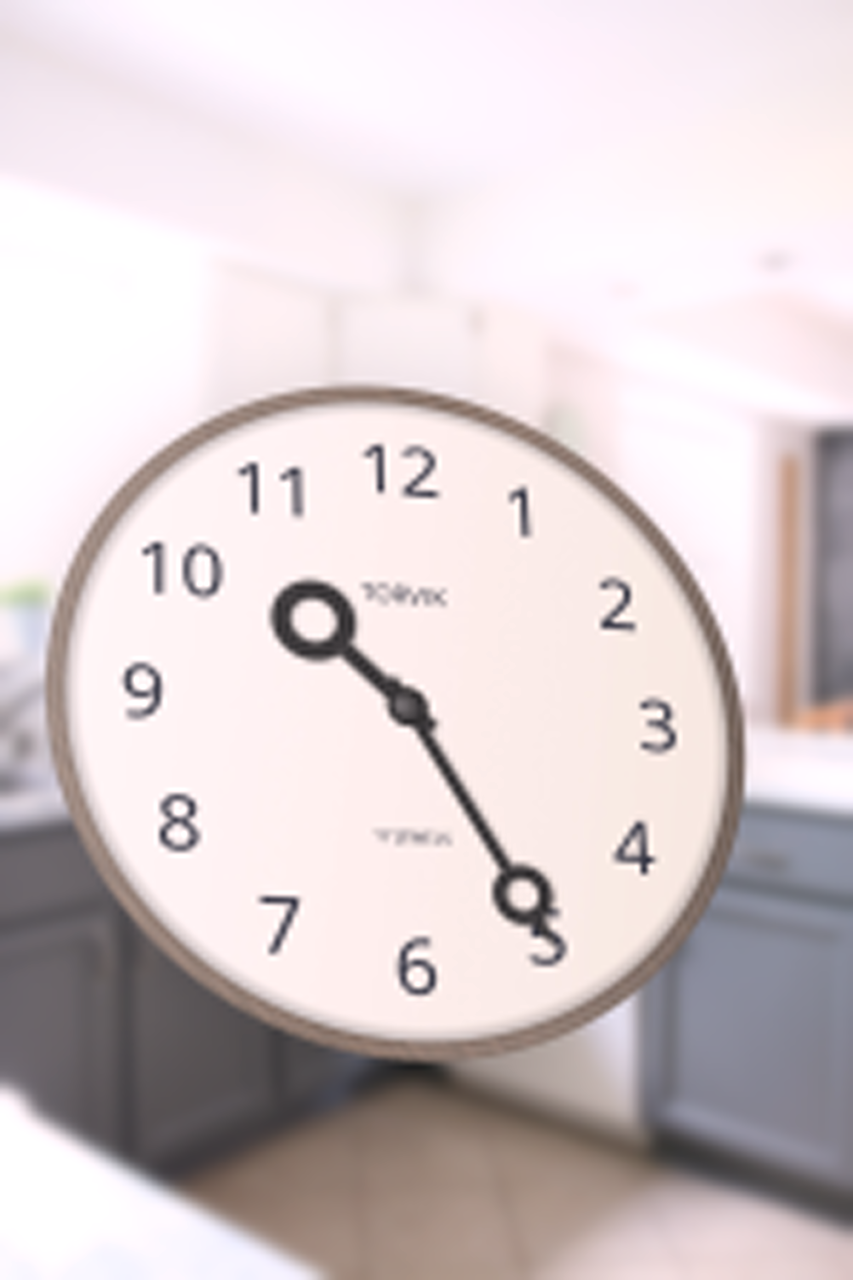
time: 10:25
